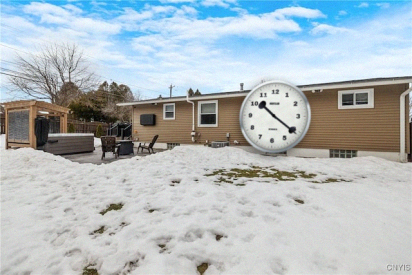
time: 10:21
